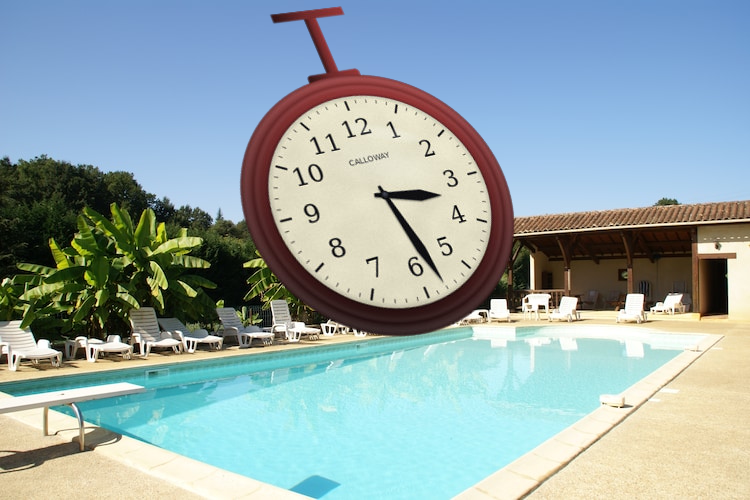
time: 3:28
